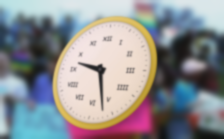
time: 9:27
